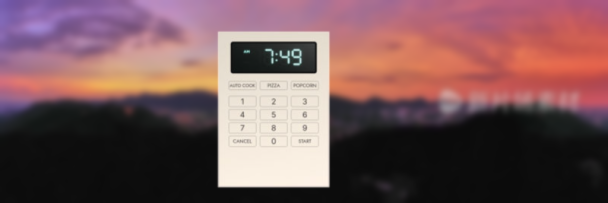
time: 7:49
